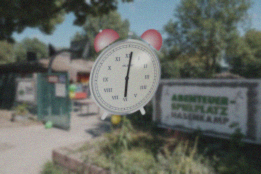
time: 6:01
